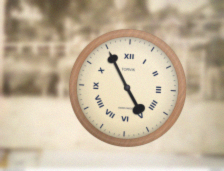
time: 4:55
